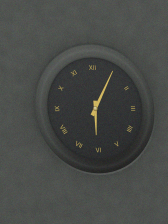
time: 6:05
